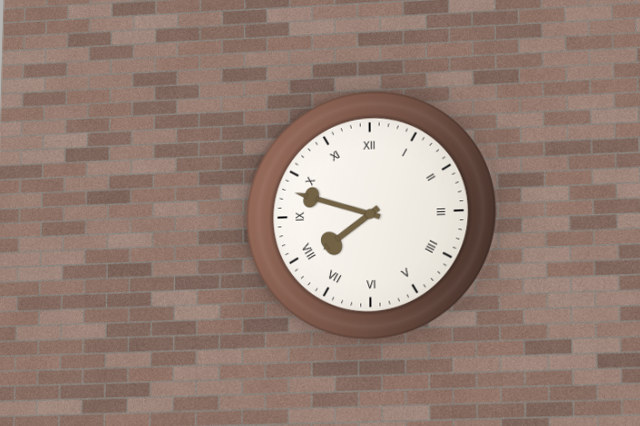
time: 7:48
